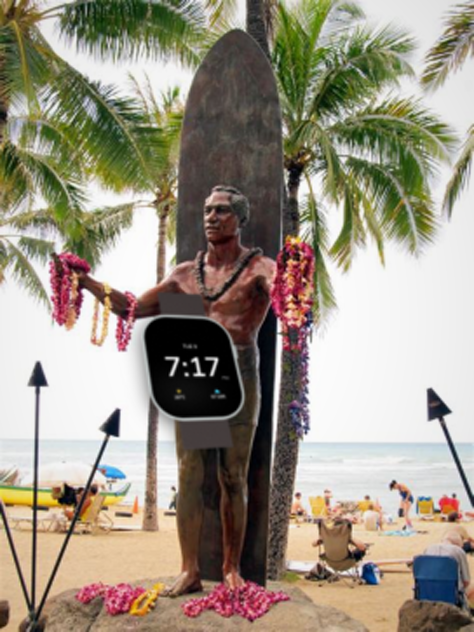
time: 7:17
